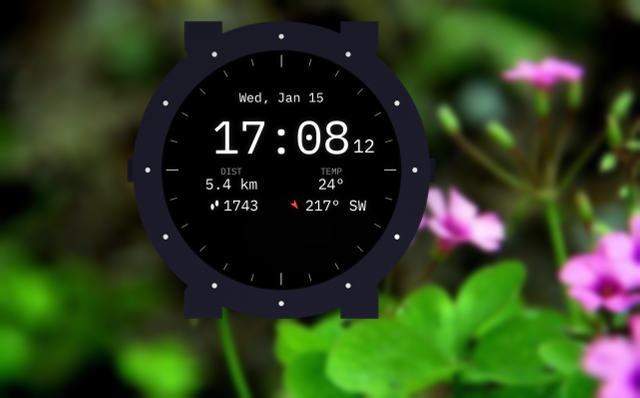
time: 17:08:12
